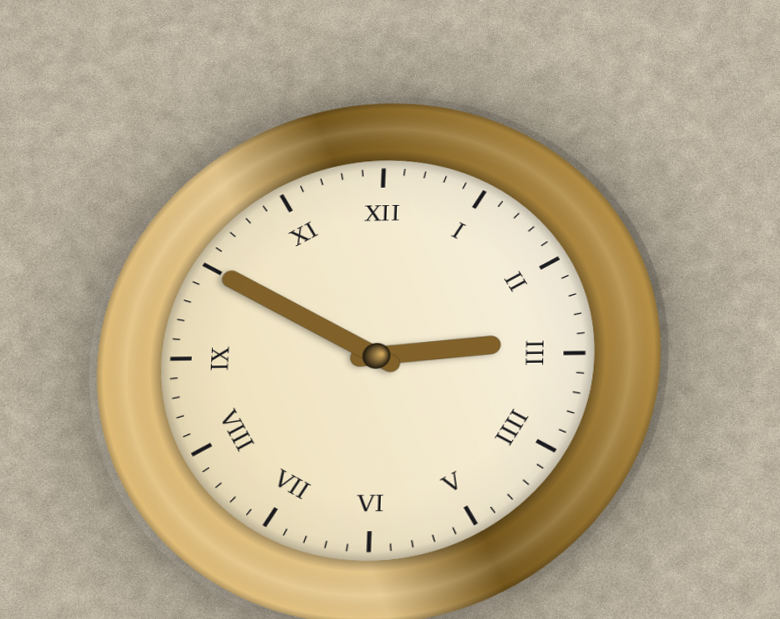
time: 2:50
